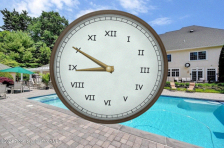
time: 8:50
